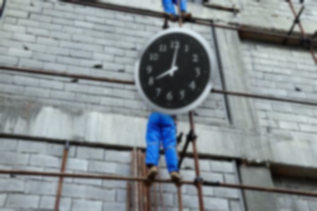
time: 8:01
